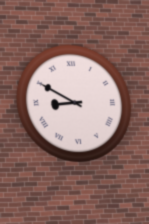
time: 8:50
